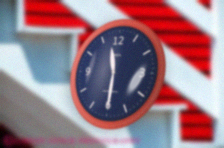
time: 11:30
